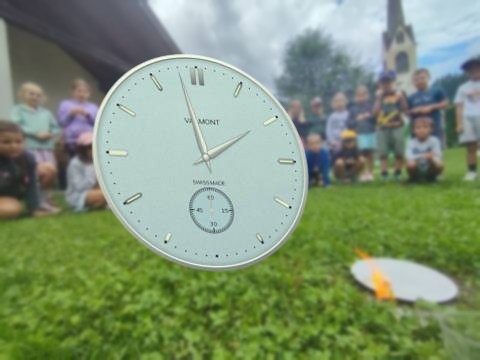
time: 1:58
